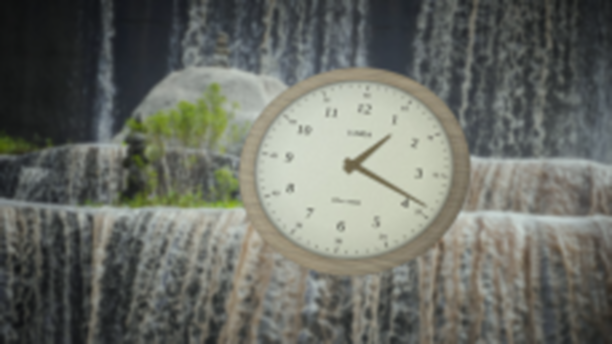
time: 1:19
